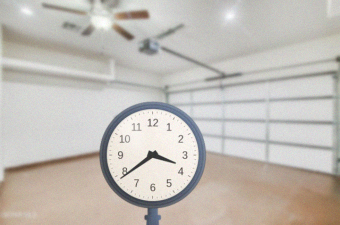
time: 3:39
